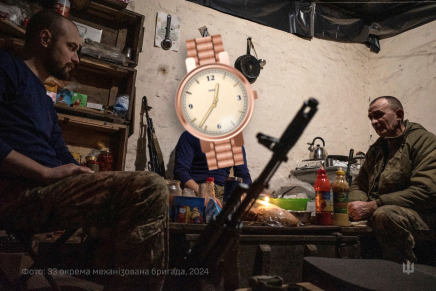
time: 12:37
